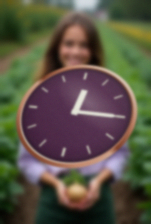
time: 12:15
